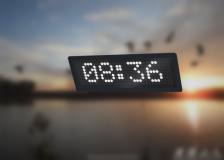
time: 8:36
